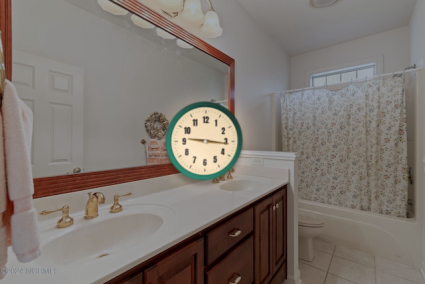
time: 9:16
